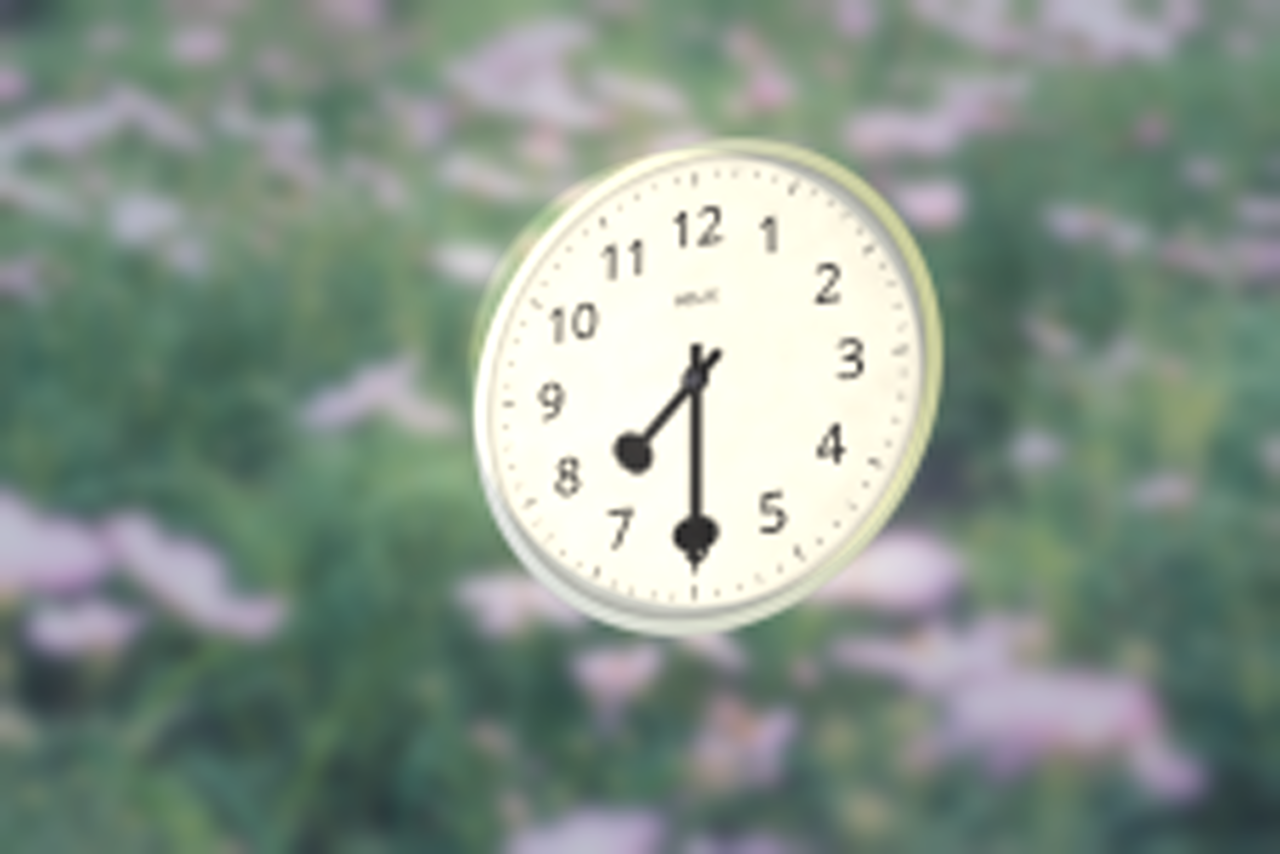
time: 7:30
